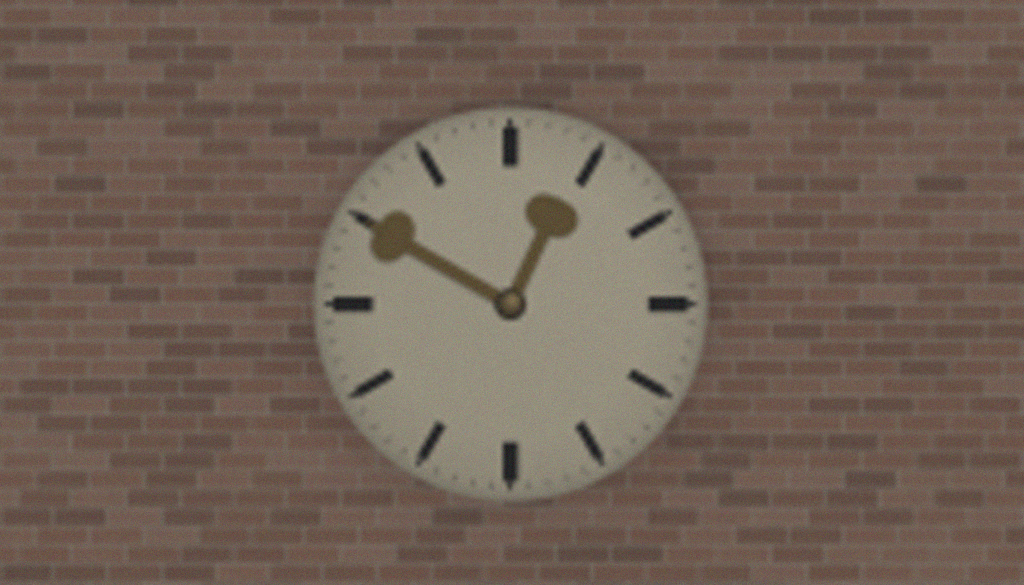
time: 12:50
